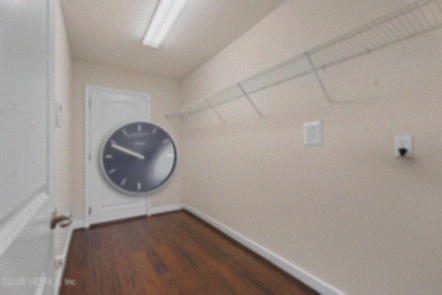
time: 9:49
